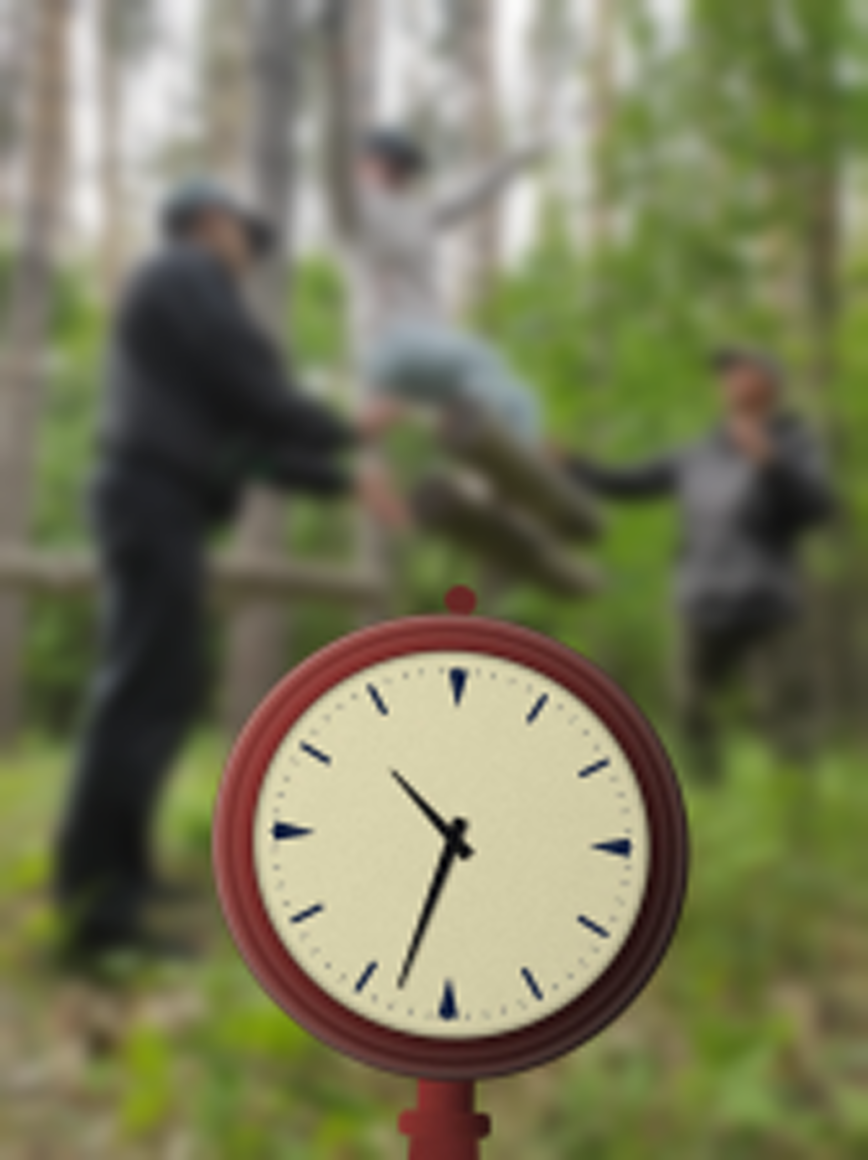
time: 10:33
